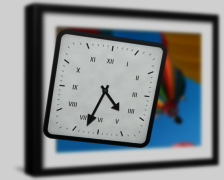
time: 4:33
